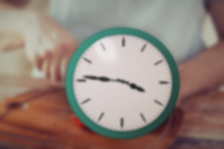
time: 3:46
